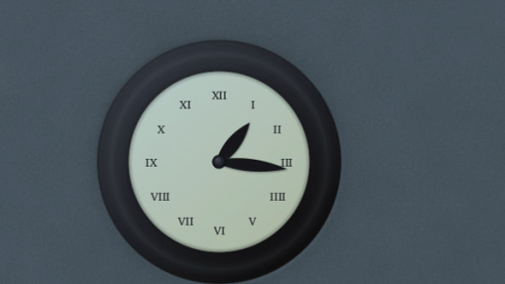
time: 1:16
